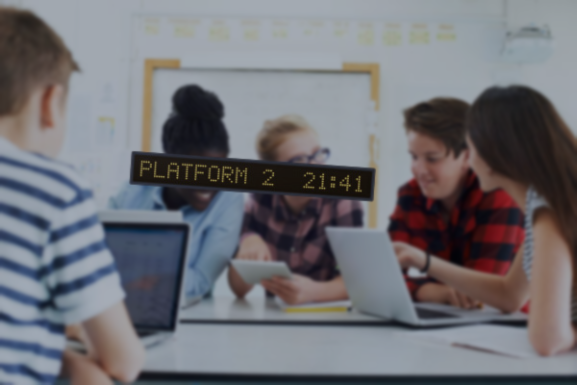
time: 21:41
